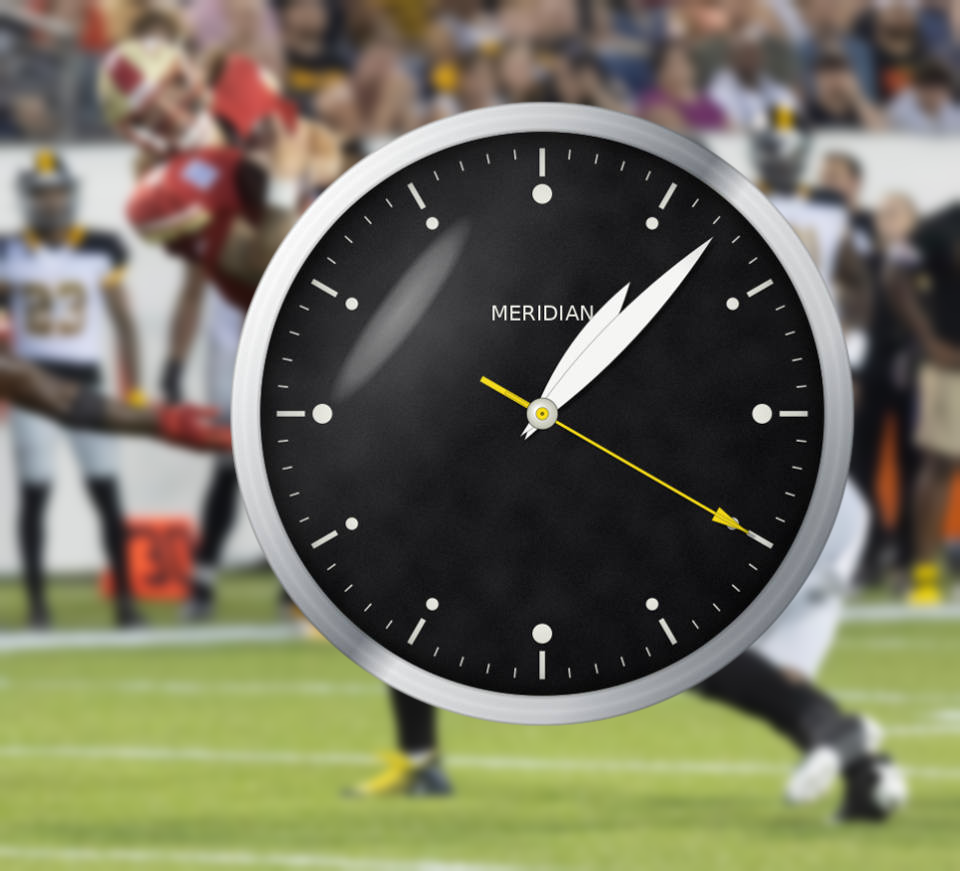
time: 1:07:20
